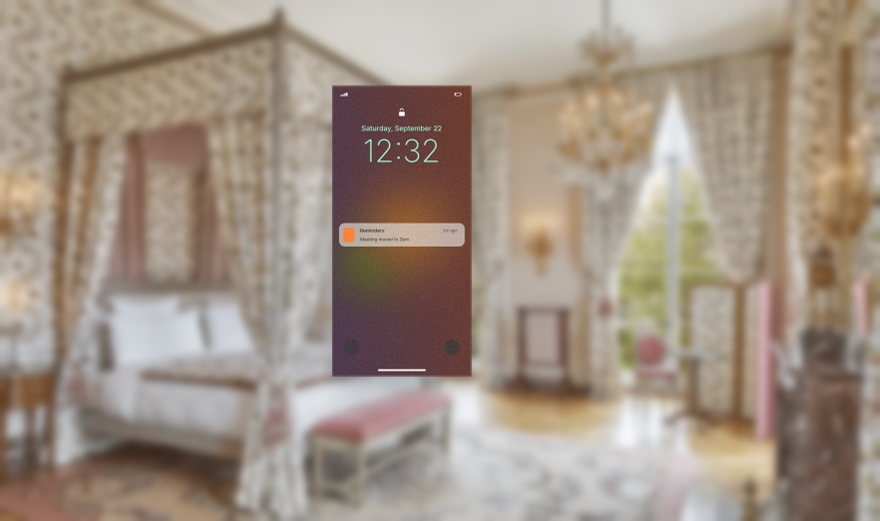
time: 12:32
